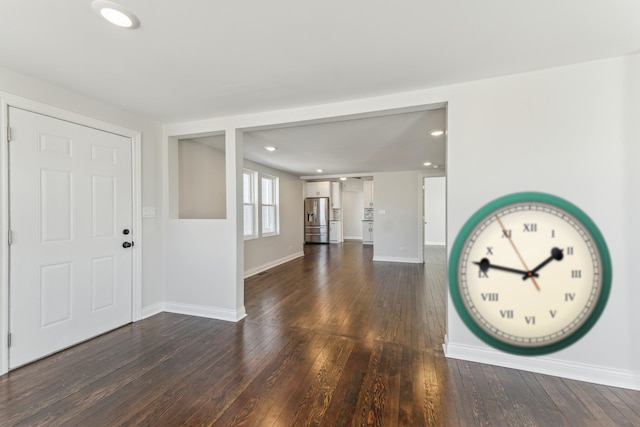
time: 1:46:55
